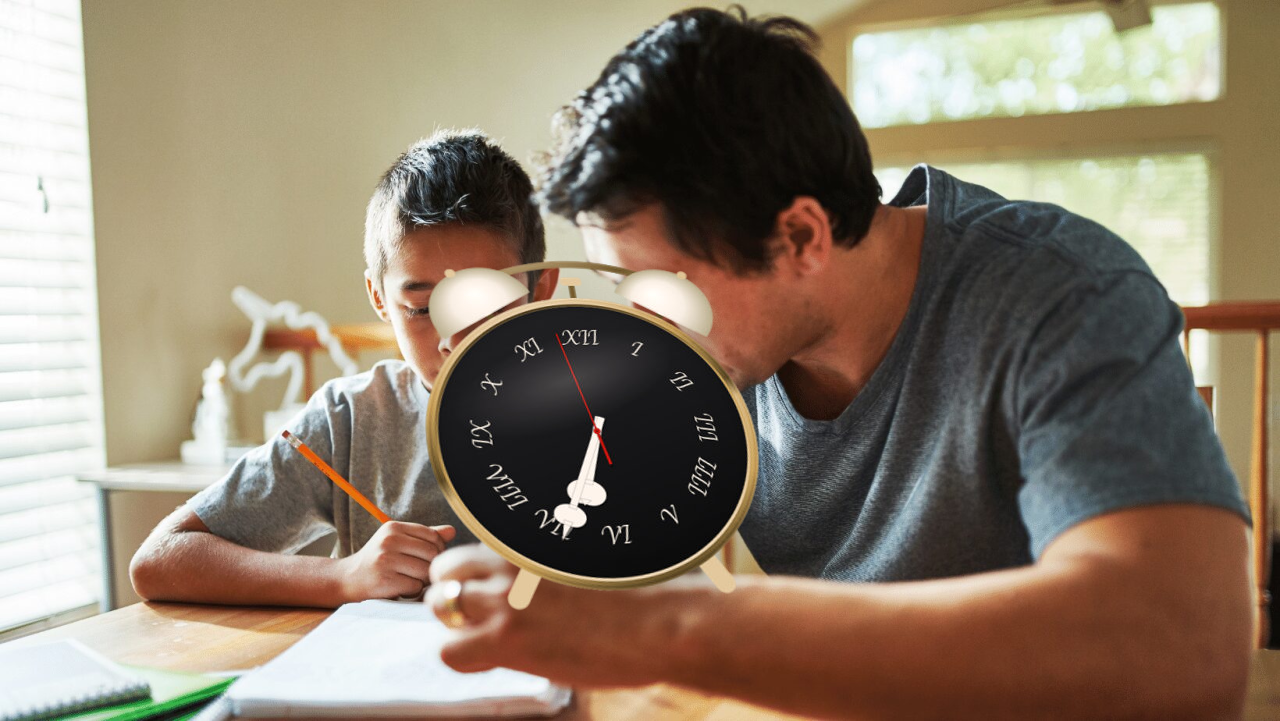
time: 6:33:58
